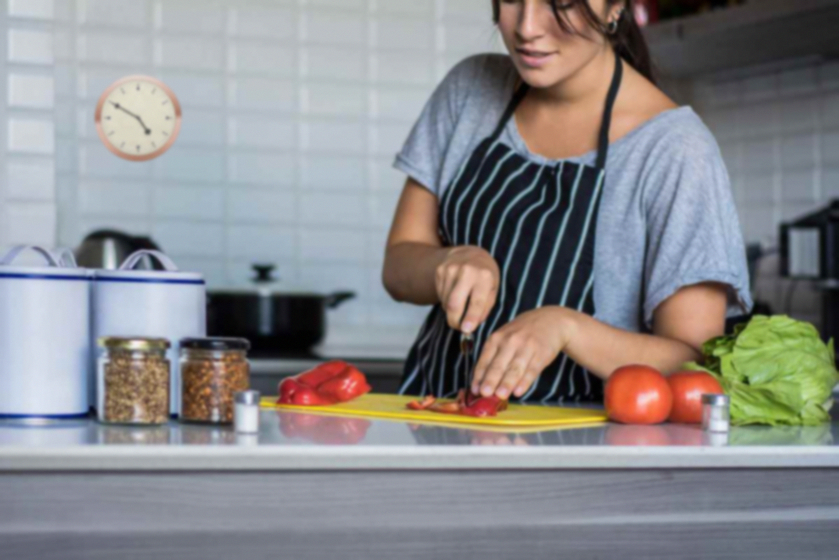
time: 4:50
